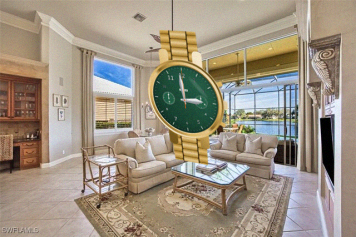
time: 2:59
